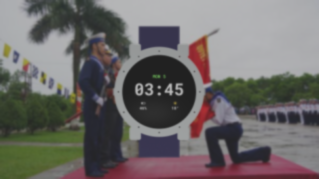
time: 3:45
